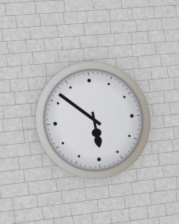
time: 5:52
